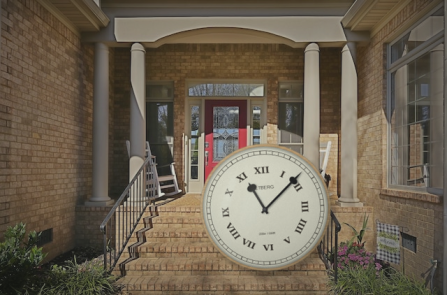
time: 11:08
